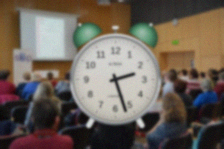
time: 2:27
